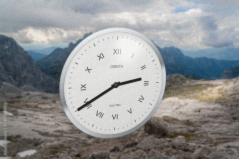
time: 2:40
